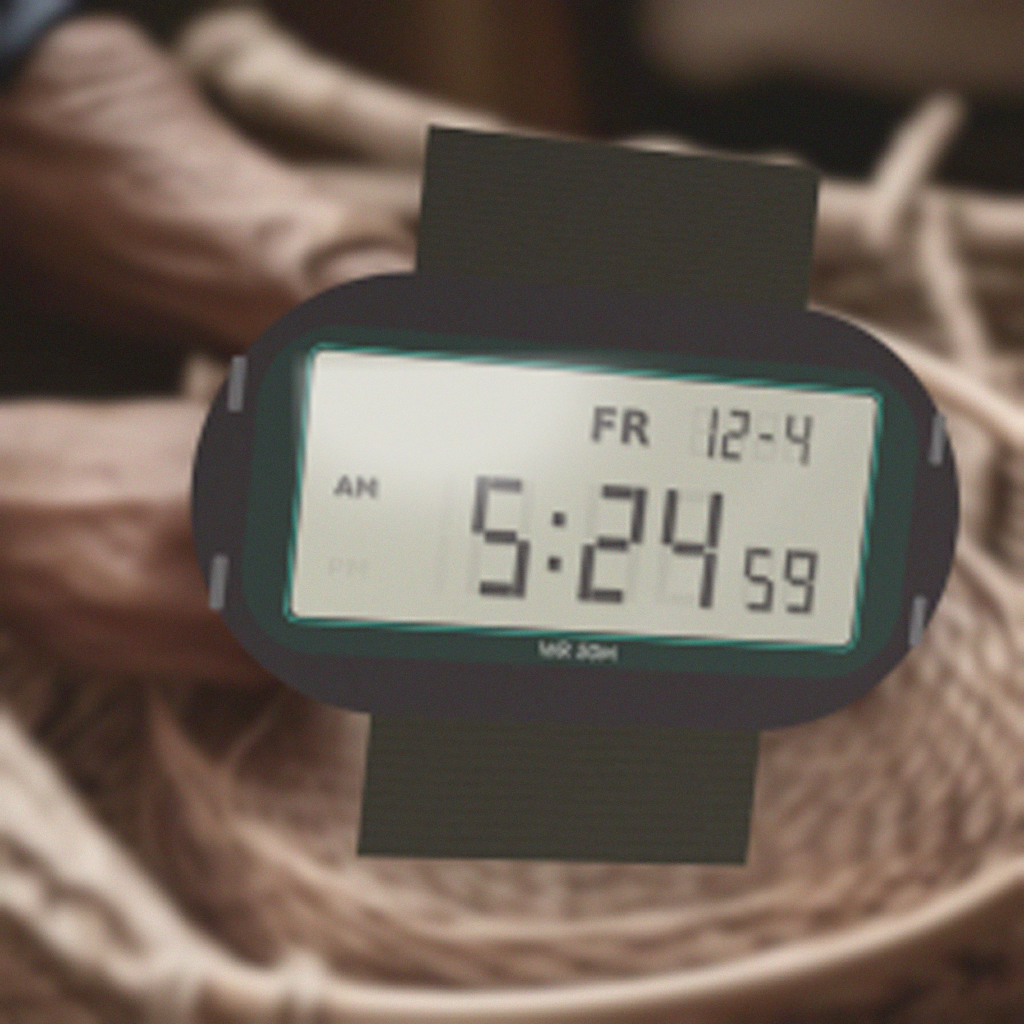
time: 5:24:59
